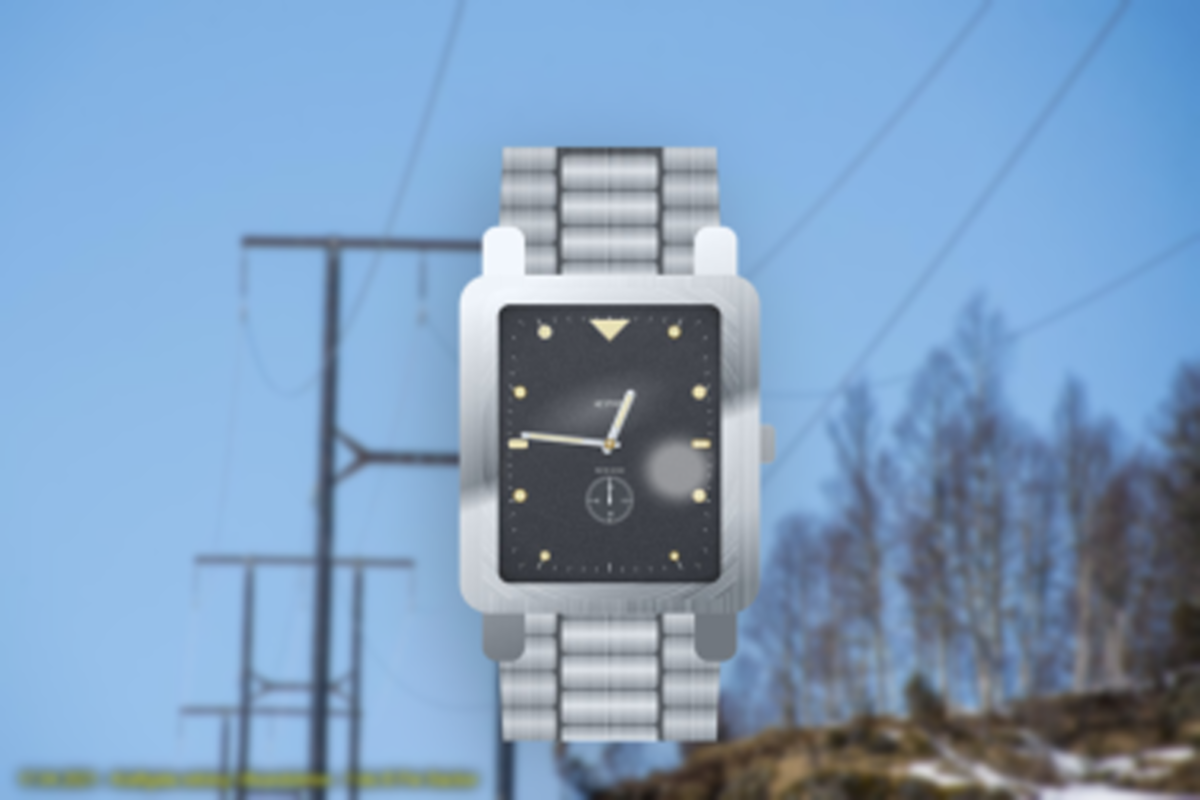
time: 12:46
